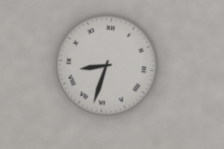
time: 8:32
